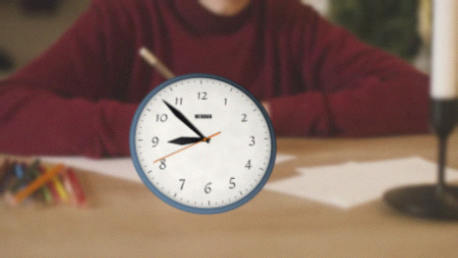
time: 8:52:41
